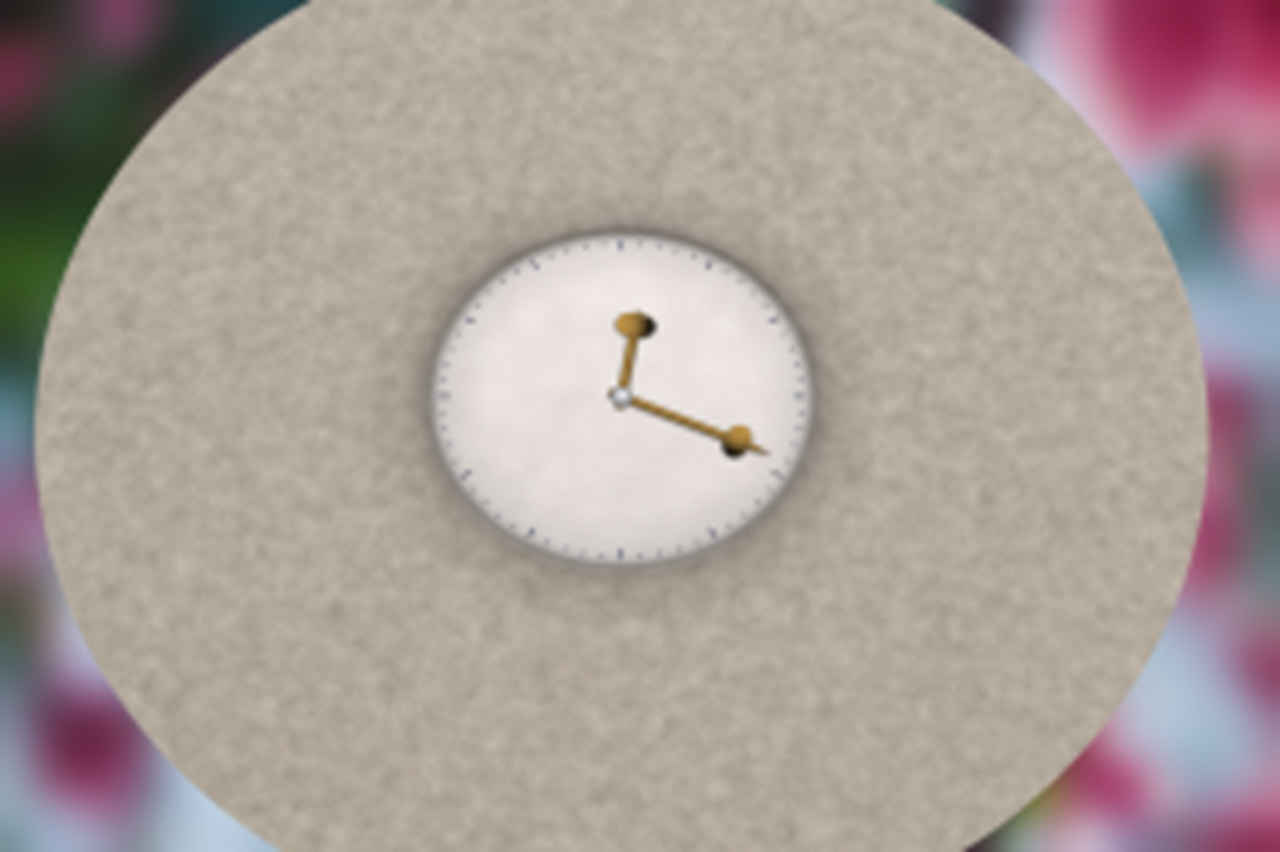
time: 12:19
